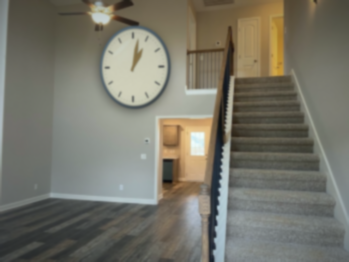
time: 1:02
